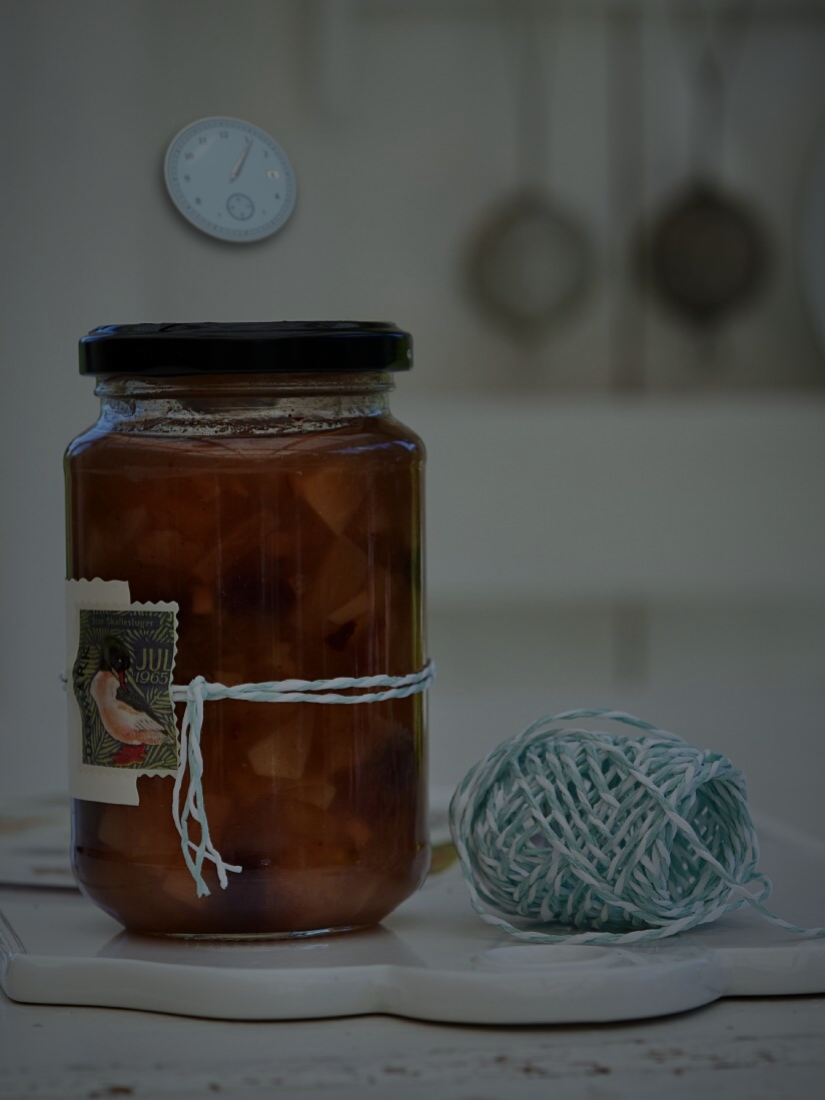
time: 1:06
